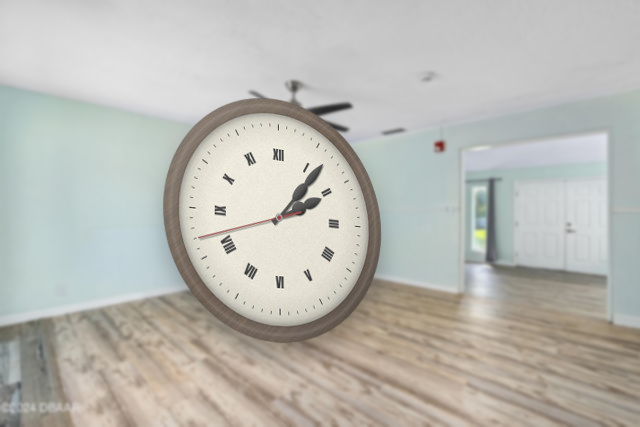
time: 2:06:42
